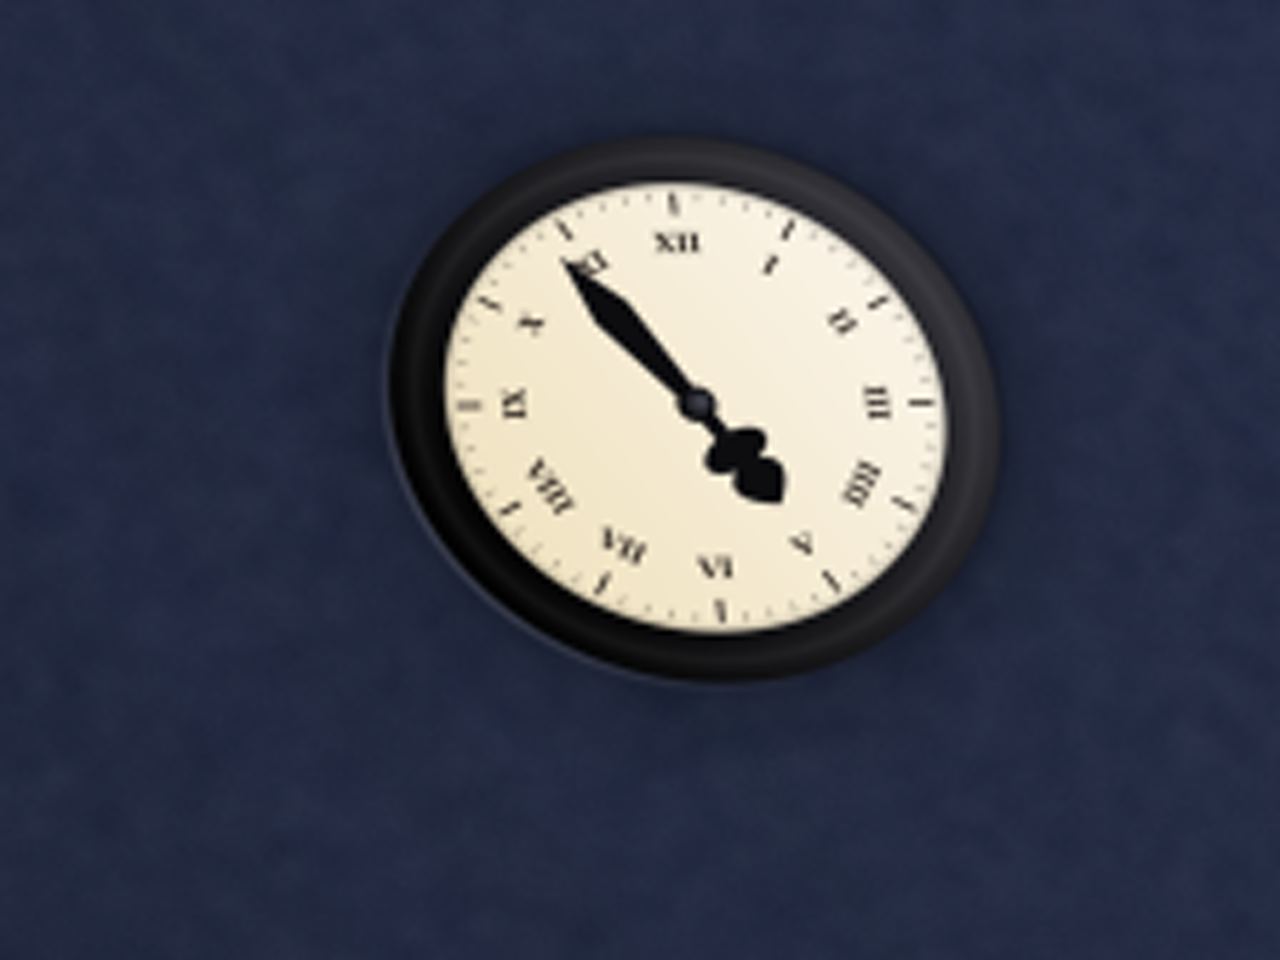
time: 4:54
